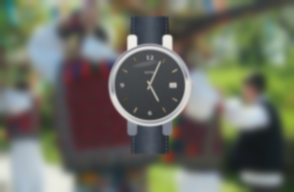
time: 5:04
